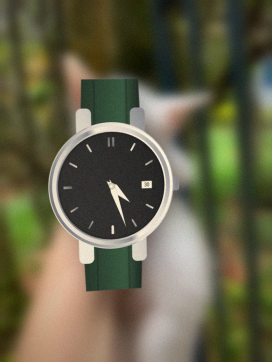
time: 4:27
